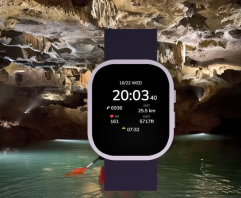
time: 20:03
